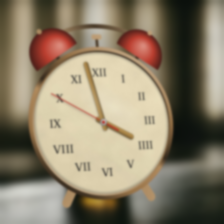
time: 3:57:50
